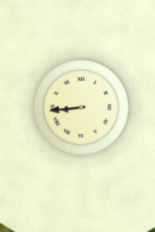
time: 8:44
